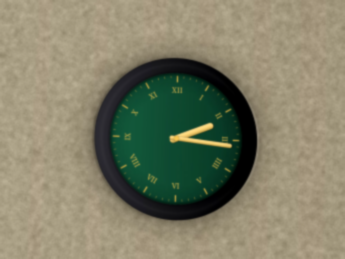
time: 2:16
